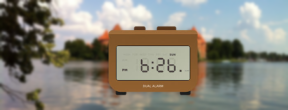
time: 6:26
